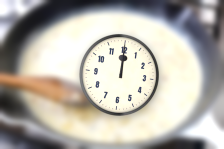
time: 12:00
